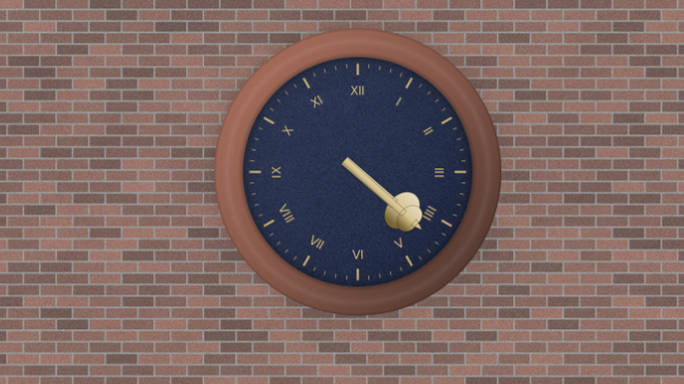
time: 4:22
